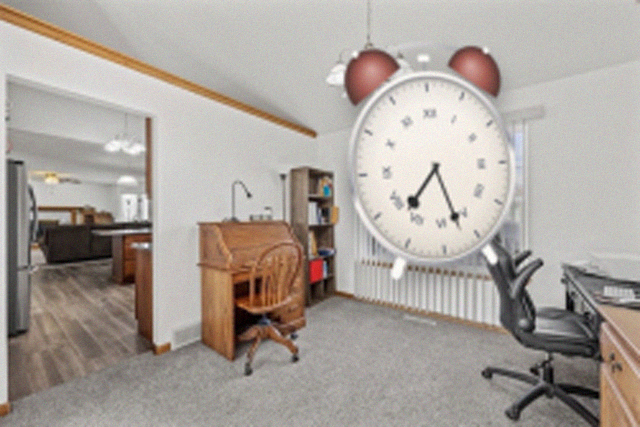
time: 7:27
